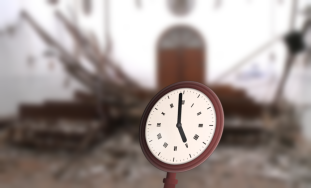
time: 4:59
